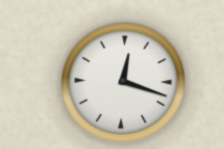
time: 12:18
